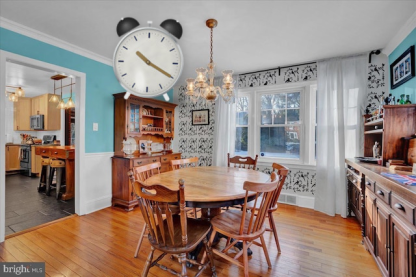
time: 10:20
